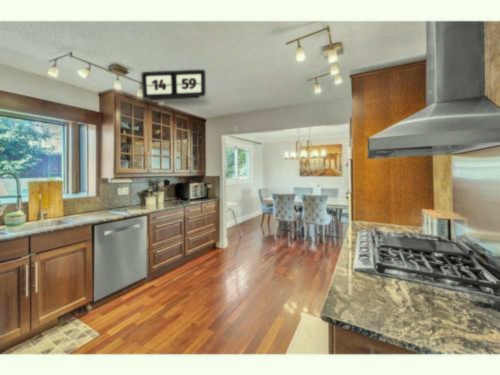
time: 14:59
